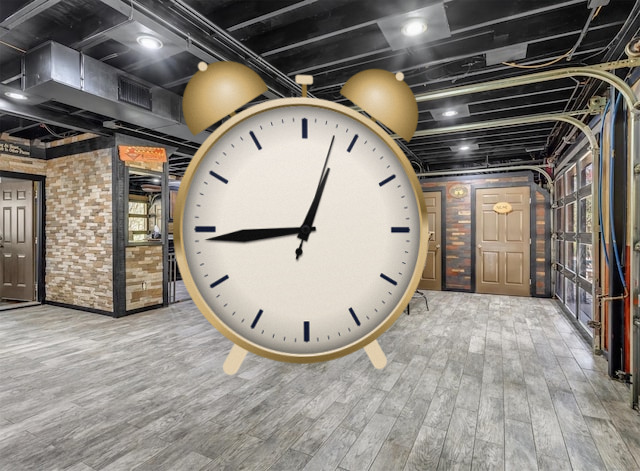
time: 12:44:03
